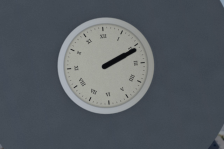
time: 2:11
